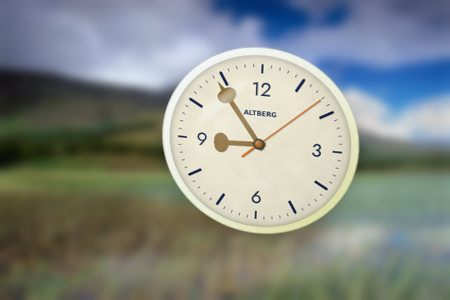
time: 8:54:08
